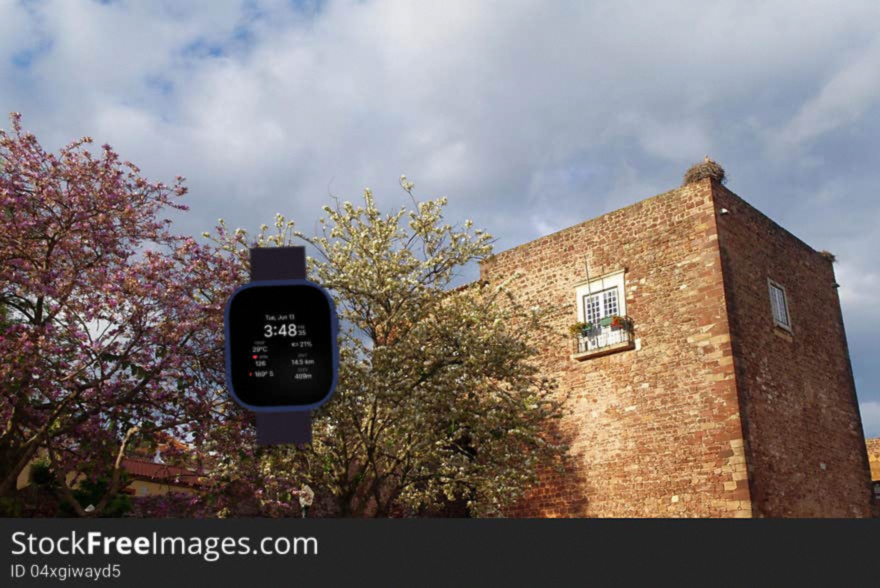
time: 3:48
